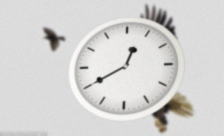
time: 12:40
